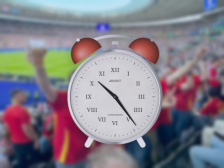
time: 10:24
